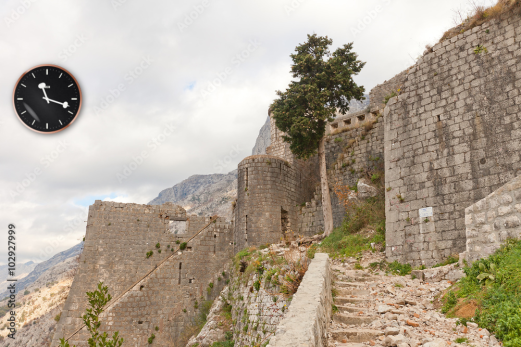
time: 11:18
